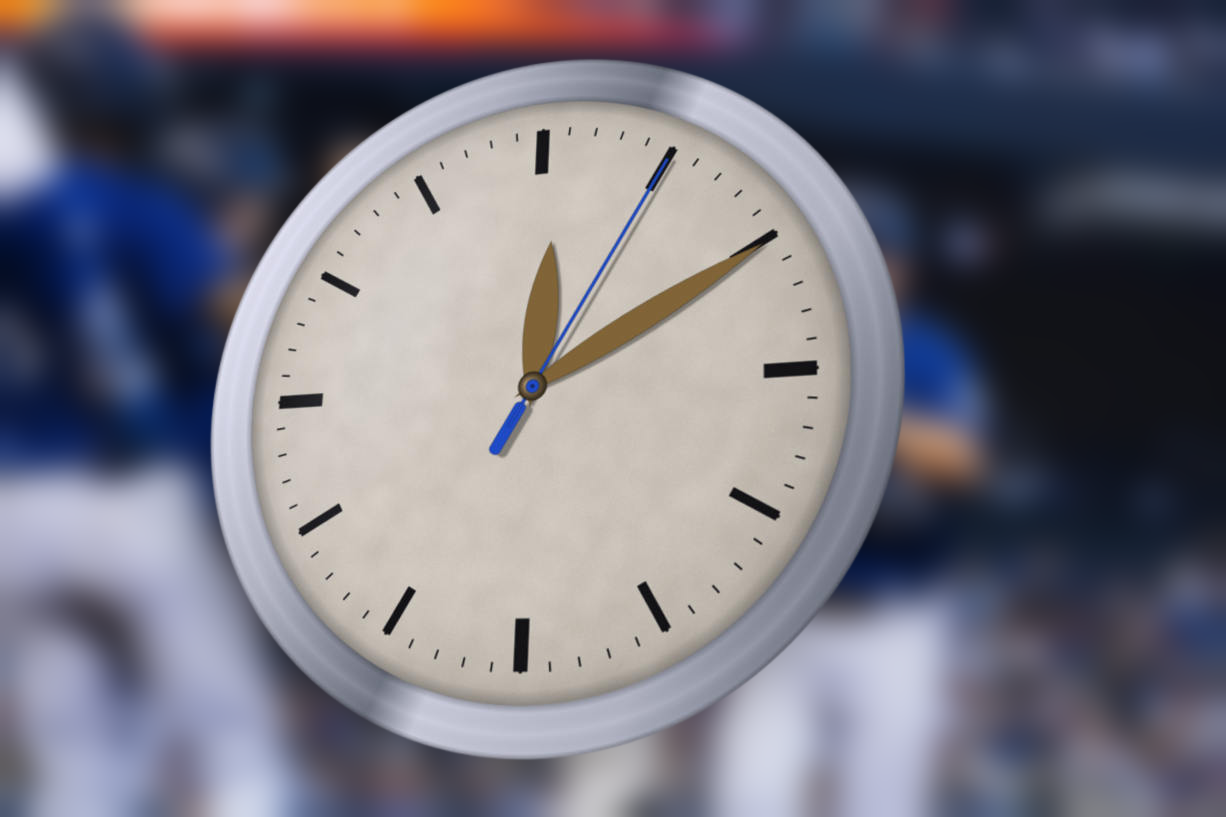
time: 12:10:05
